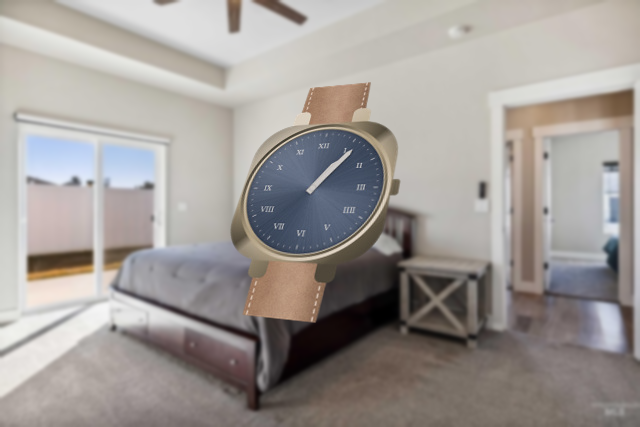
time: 1:06
